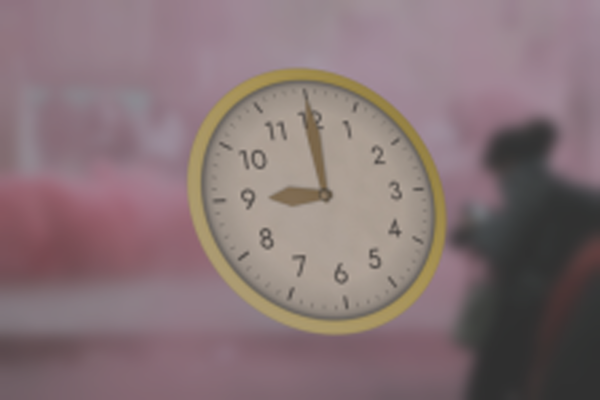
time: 9:00
